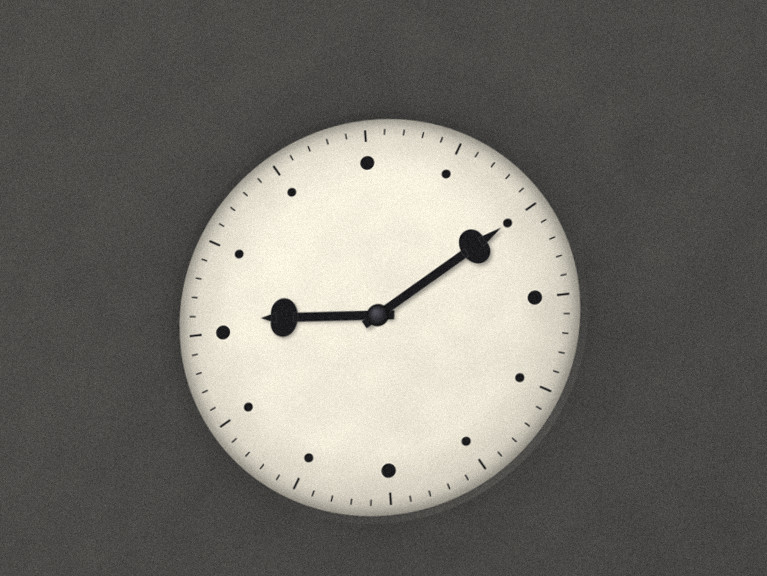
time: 9:10
